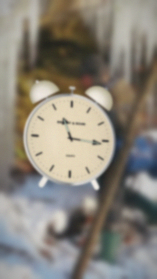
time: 11:16
